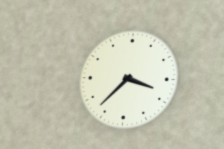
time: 3:37
